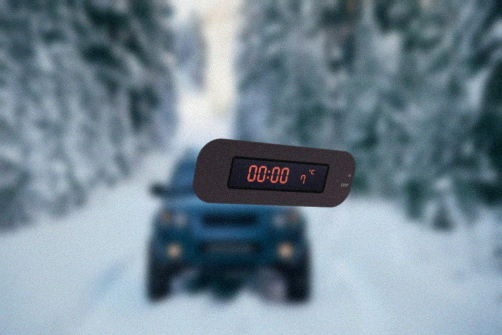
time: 0:00
